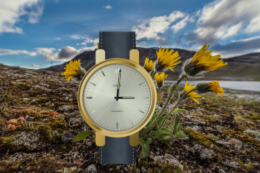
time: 3:01
